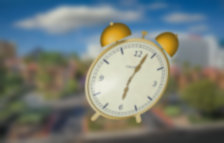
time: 6:03
